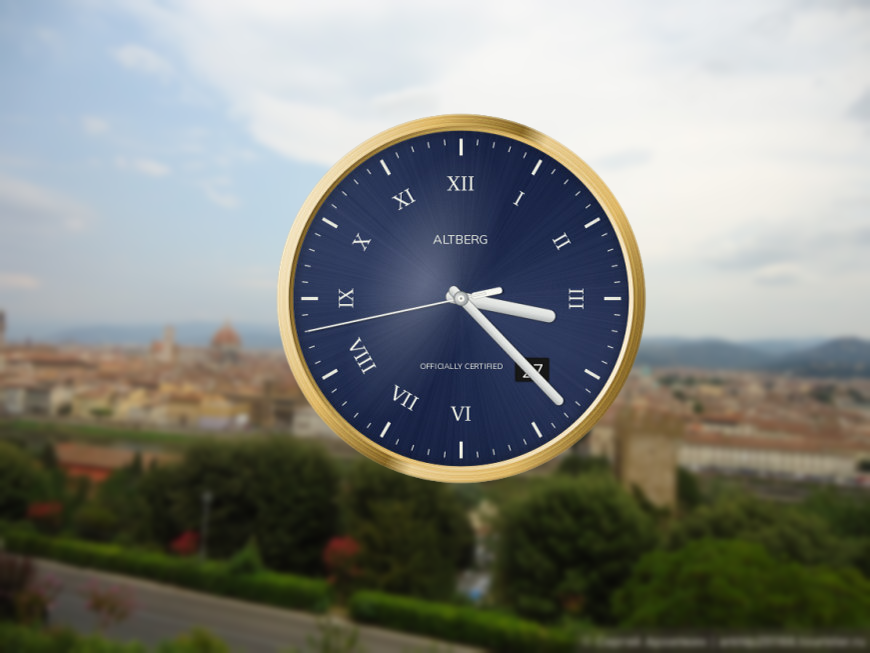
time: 3:22:43
